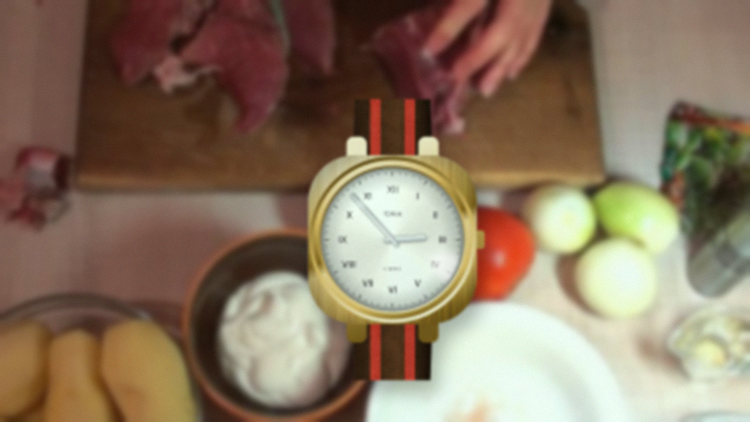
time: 2:53
